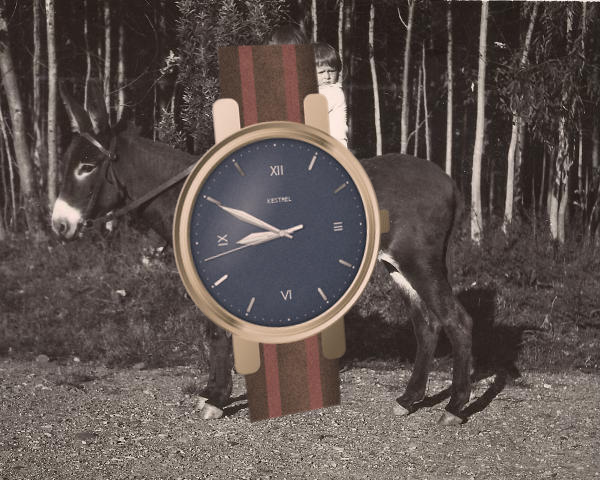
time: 8:49:43
